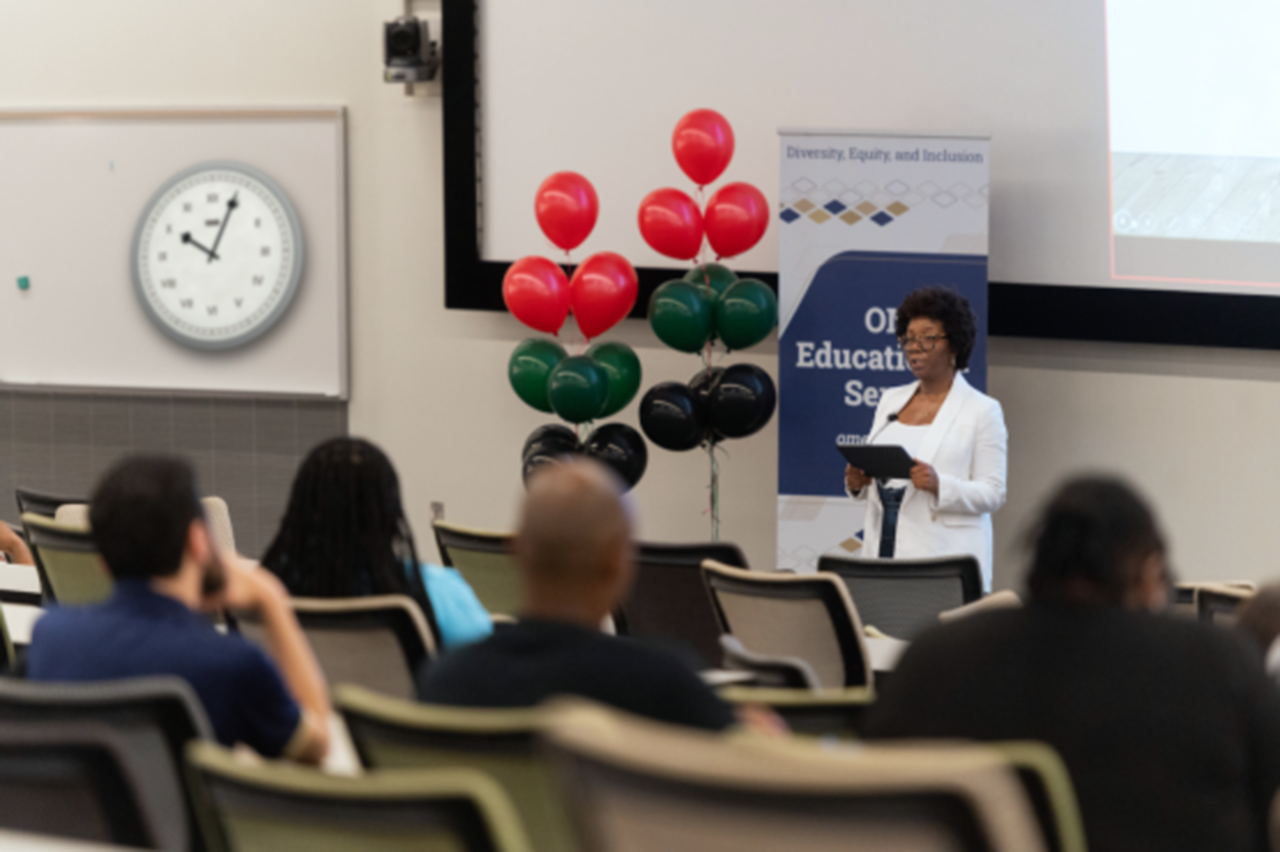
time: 10:04
